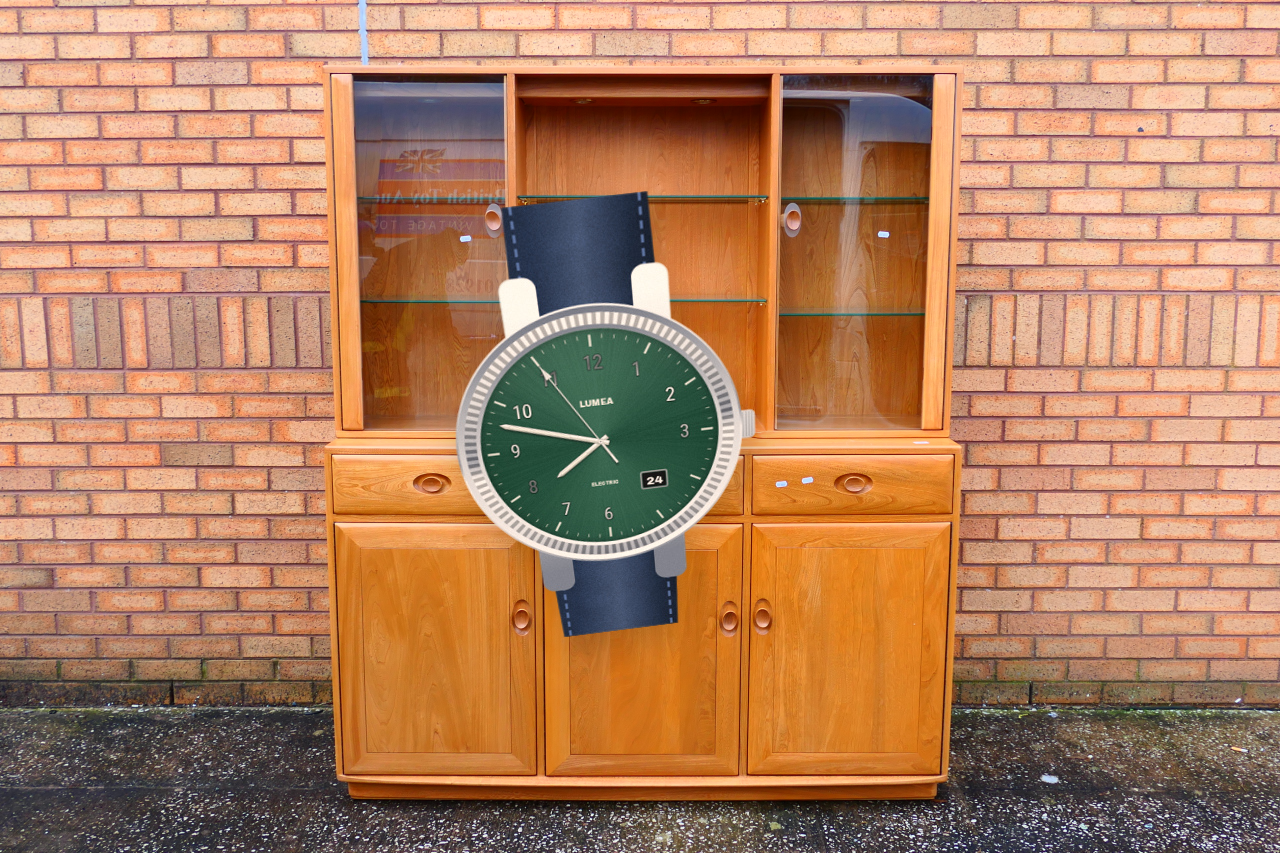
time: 7:47:55
